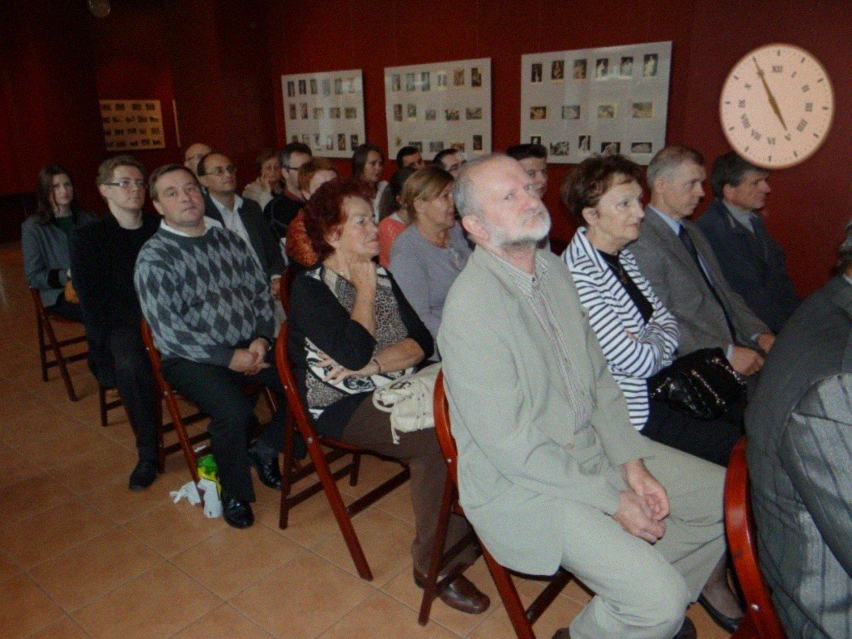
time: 4:55
